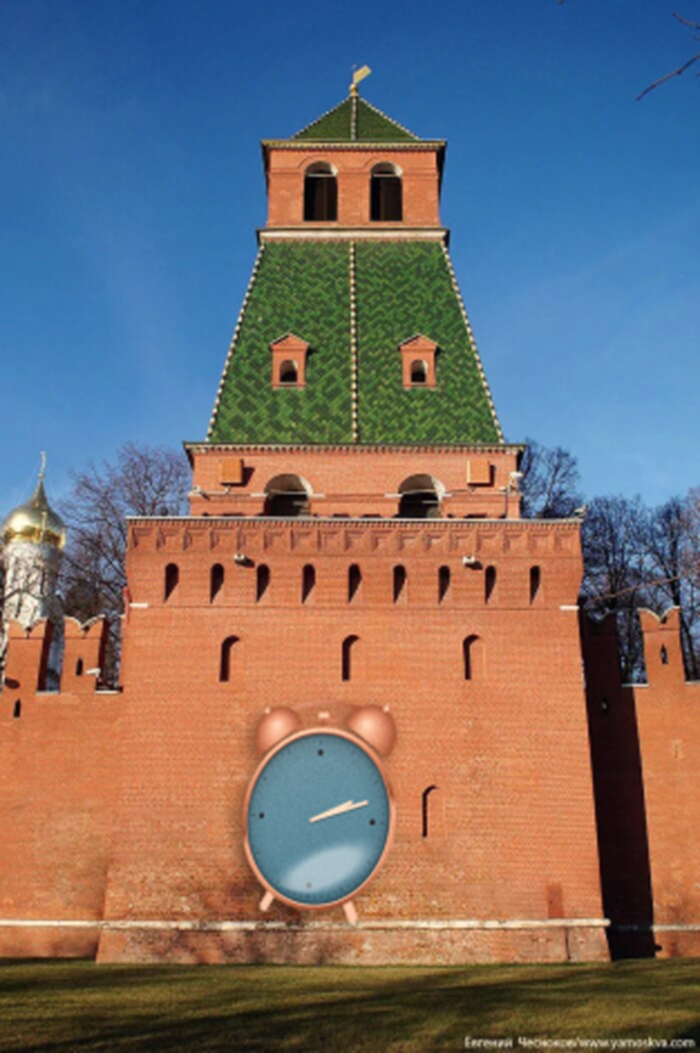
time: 2:12
